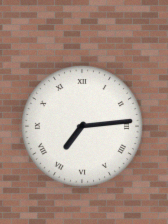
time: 7:14
